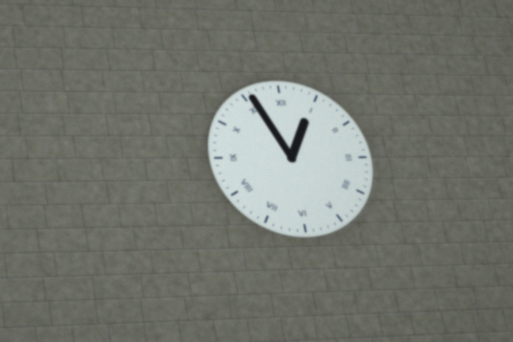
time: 12:56
